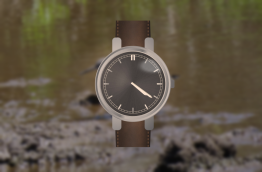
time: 4:21
